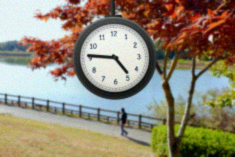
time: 4:46
